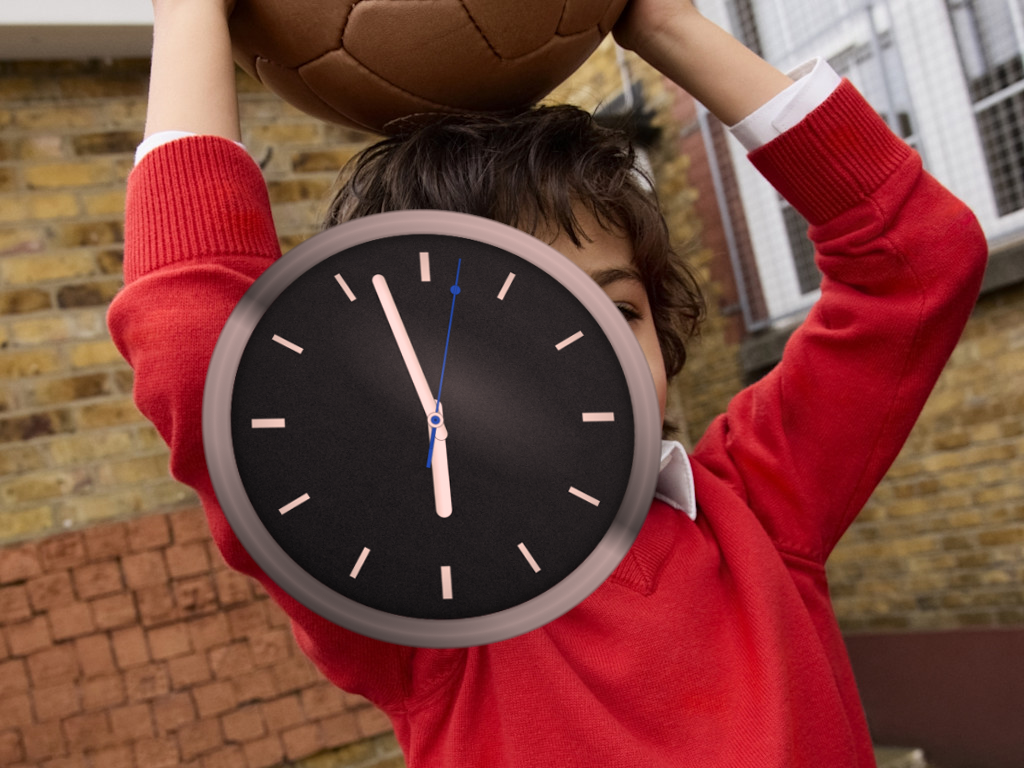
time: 5:57:02
